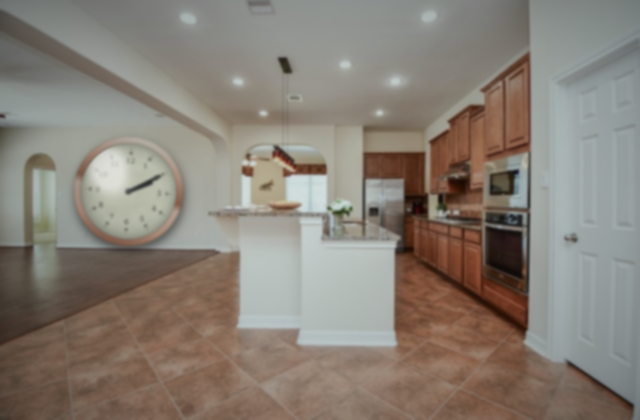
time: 2:10
